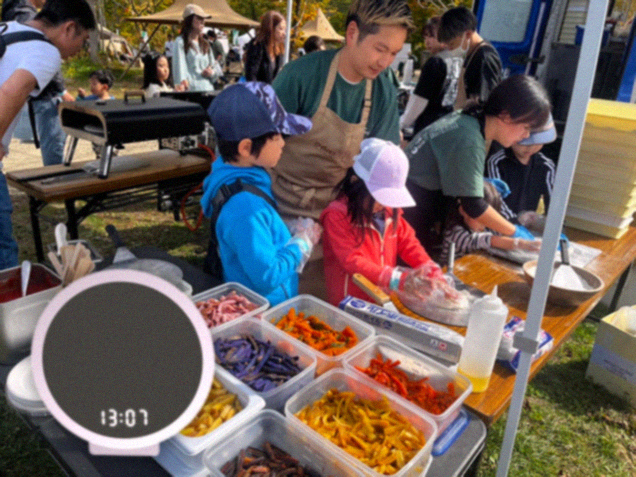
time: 13:07
